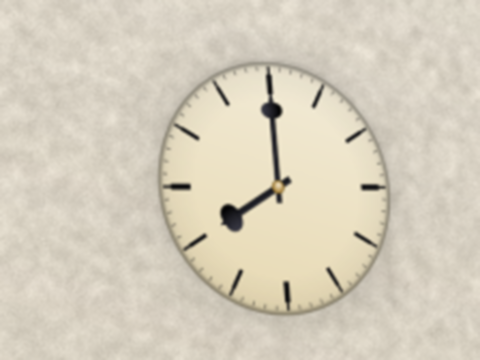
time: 8:00
